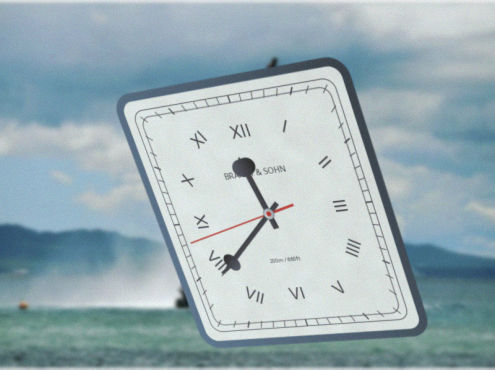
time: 11:38:43
